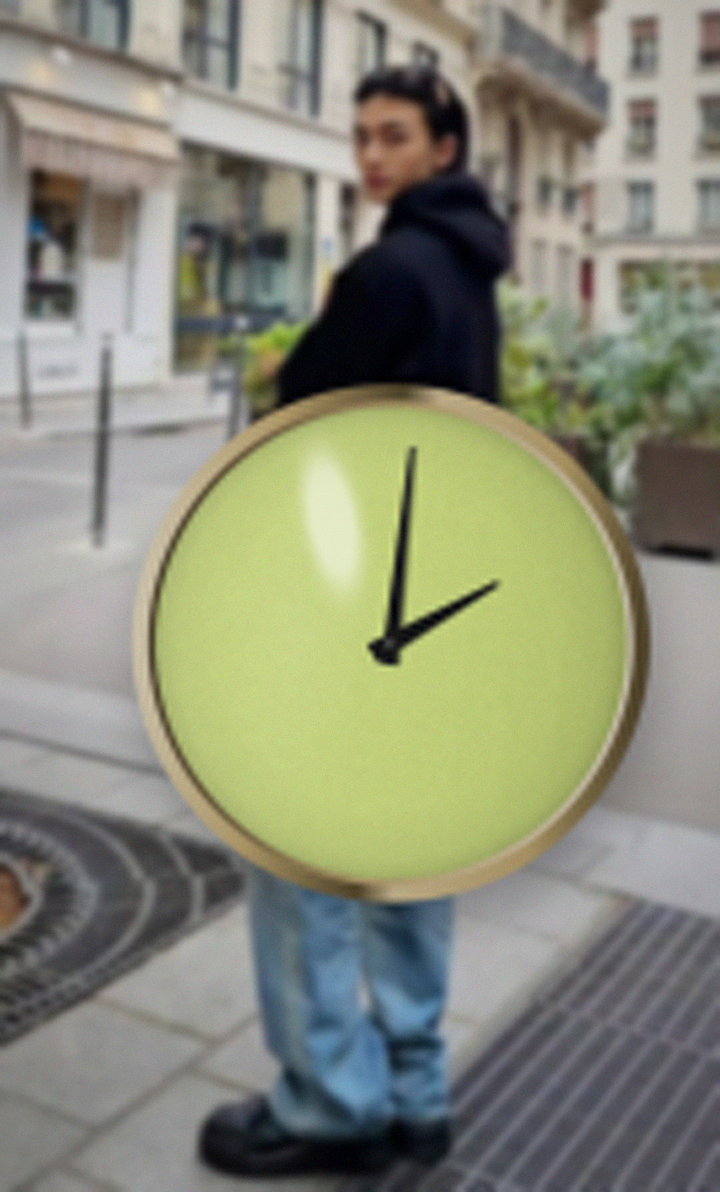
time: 2:01
